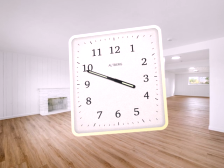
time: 3:49
